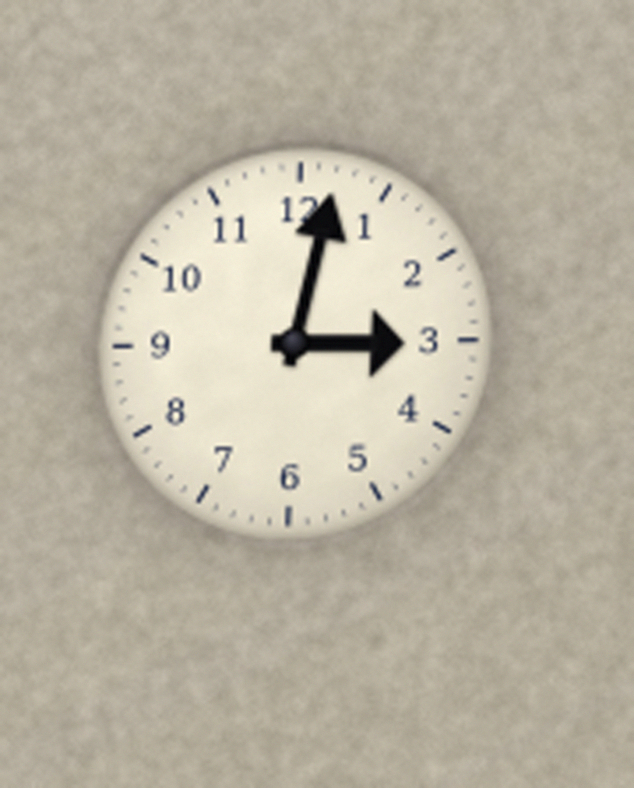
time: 3:02
